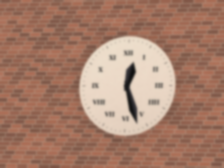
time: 12:27
